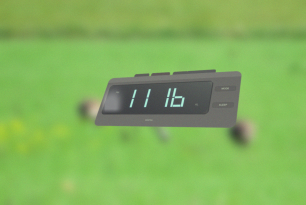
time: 11:16
